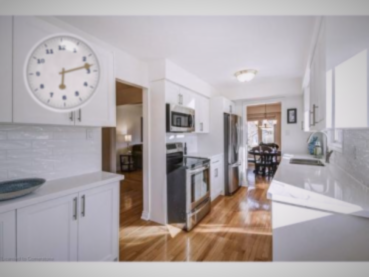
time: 6:13
